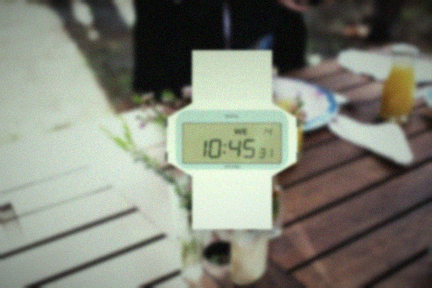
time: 10:45
